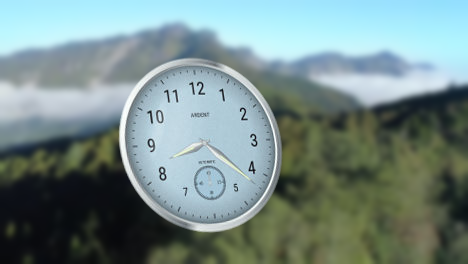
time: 8:22
